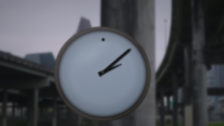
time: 2:08
